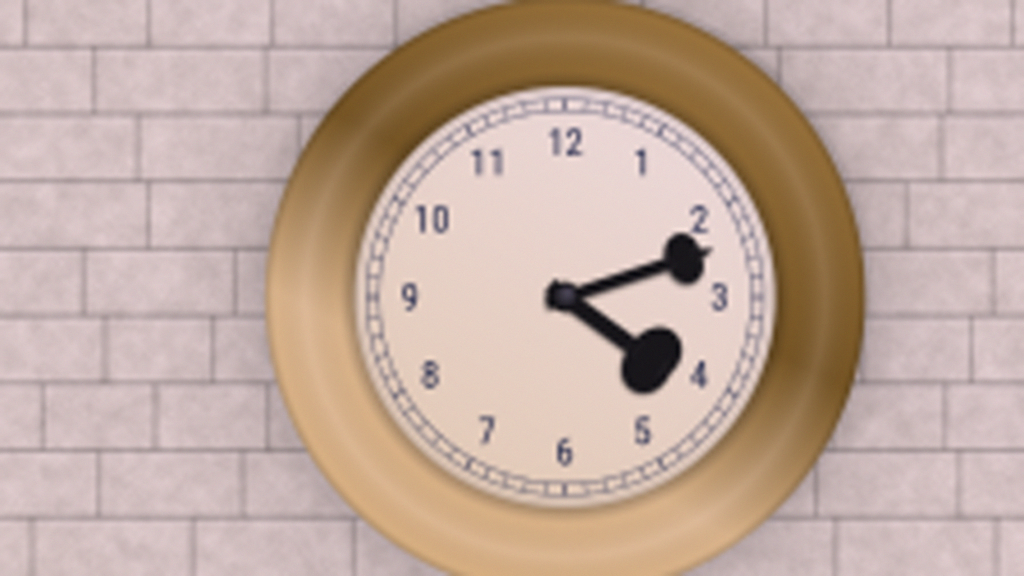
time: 4:12
